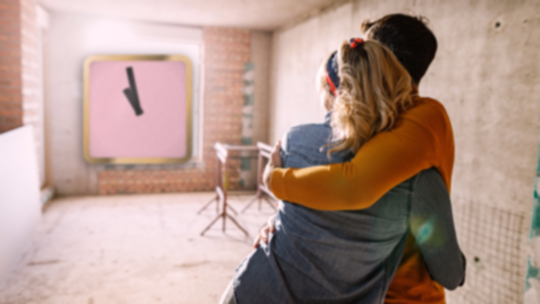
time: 10:58
